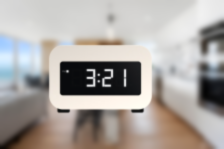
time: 3:21
